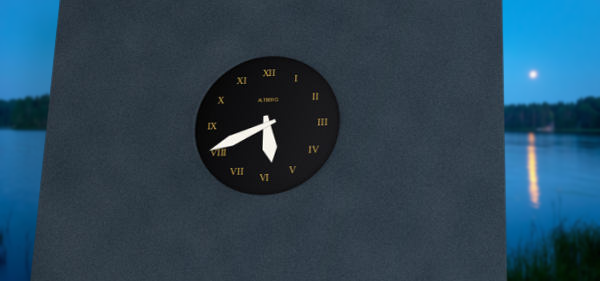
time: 5:41
